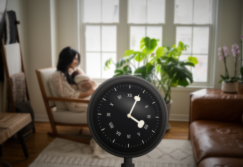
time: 4:04
